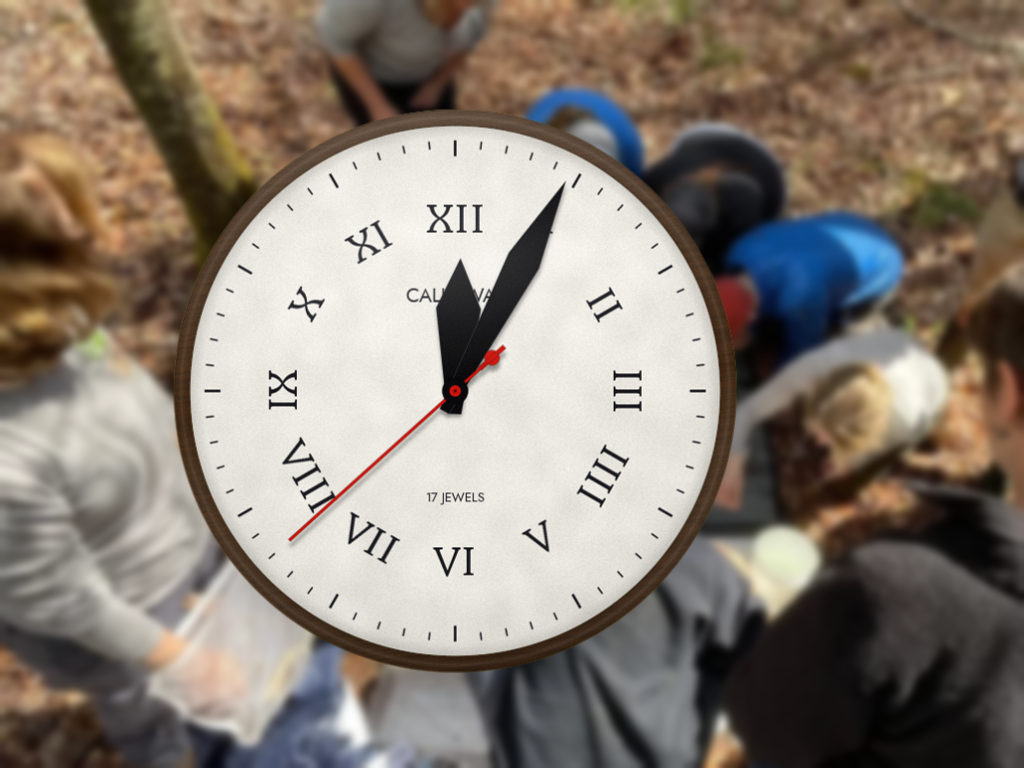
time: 12:04:38
